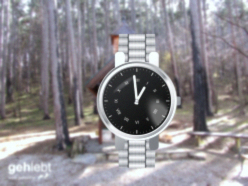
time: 12:59
